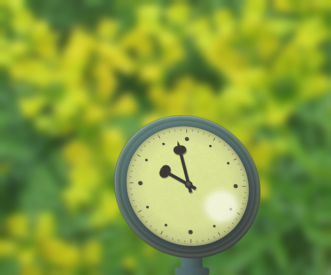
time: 9:58
